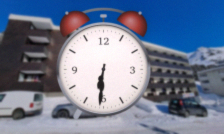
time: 6:31
